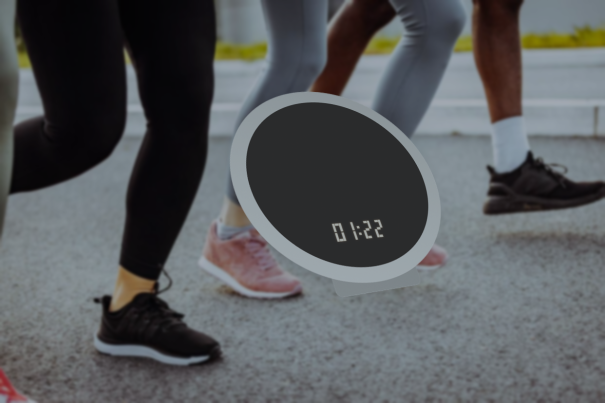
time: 1:22
